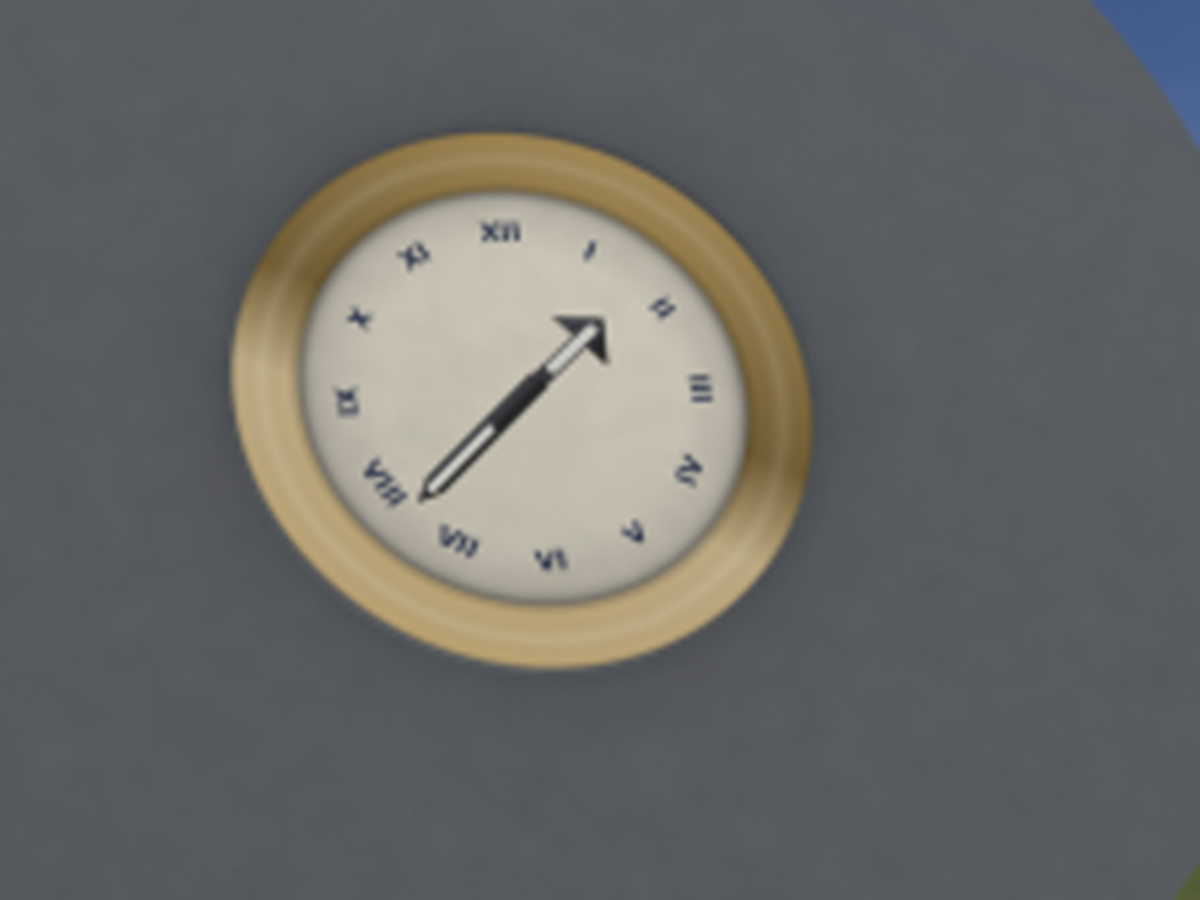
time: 1:38
